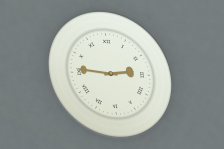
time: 2:46
